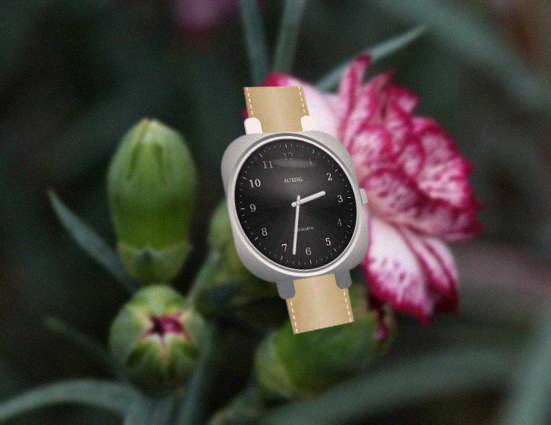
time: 2:33
